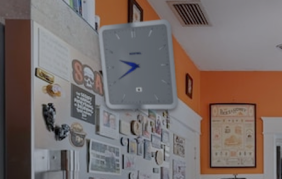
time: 9:40
